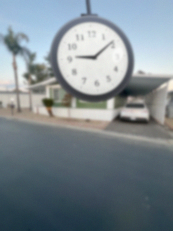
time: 9:09
